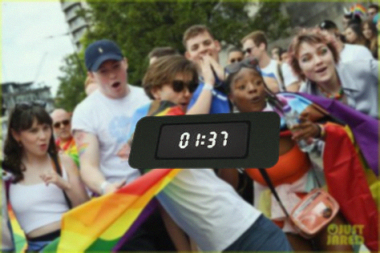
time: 1:37
